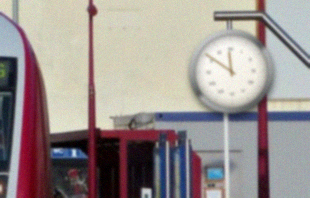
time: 11:51
